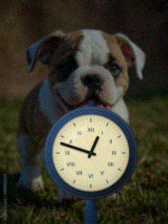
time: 12:48
